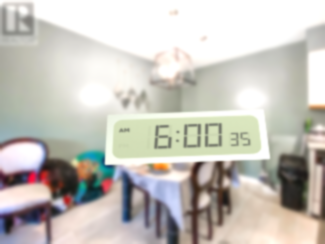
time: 6:00:35
